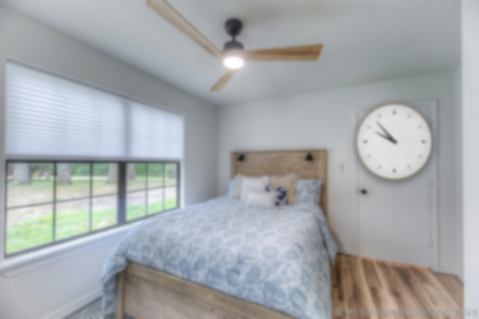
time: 9:53
